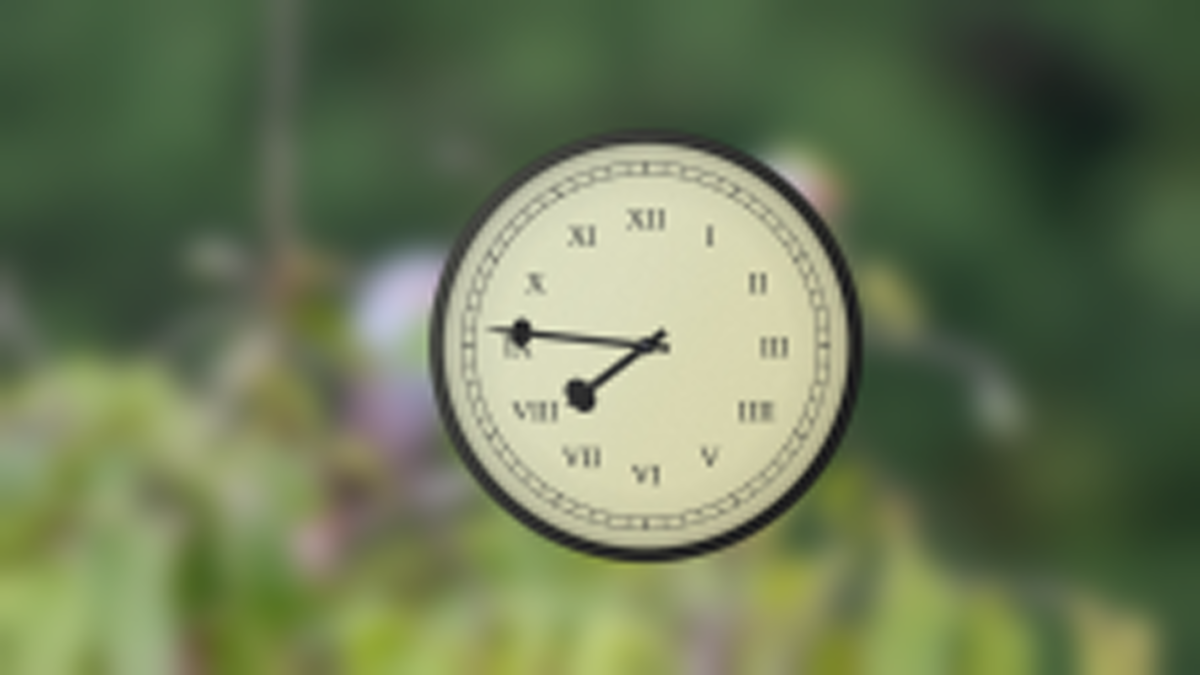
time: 7:46
